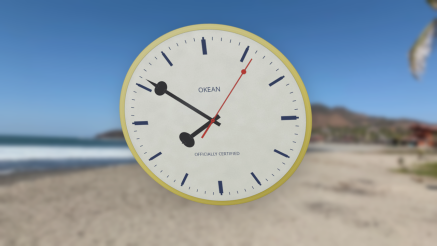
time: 7:51:06
